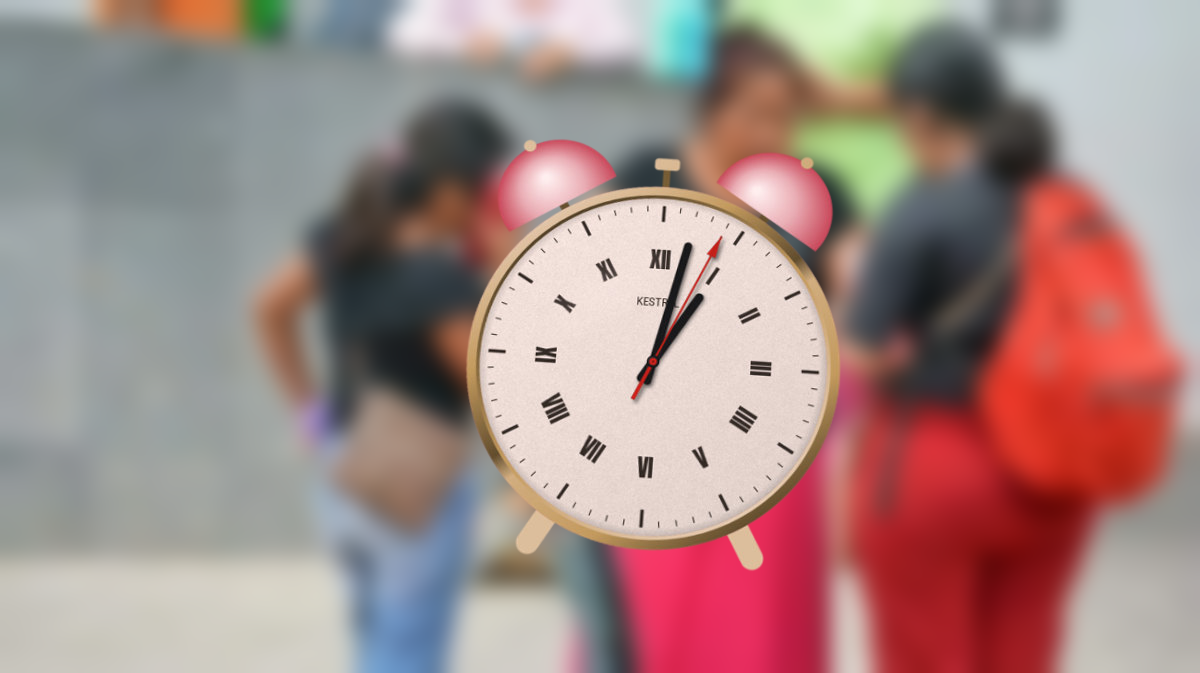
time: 1:02:04
